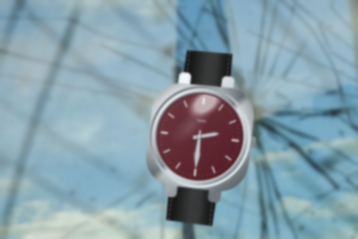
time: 2:30
